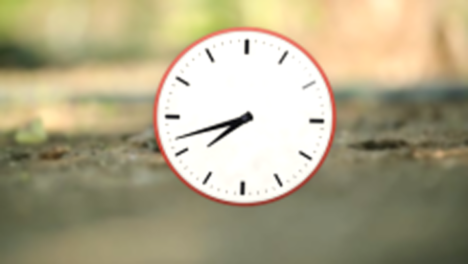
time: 7:42
